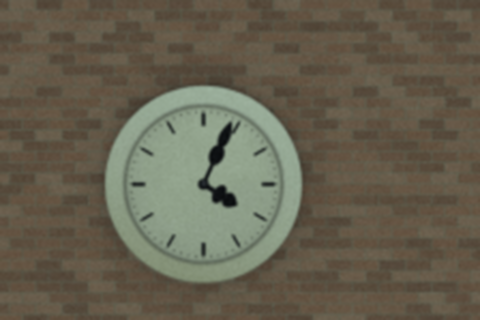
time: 4:04
